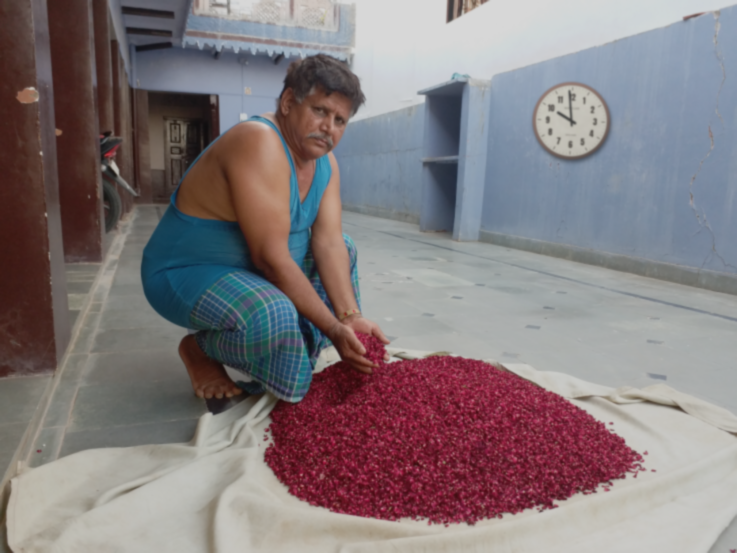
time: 9:59
